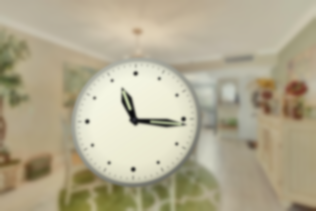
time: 11:16
